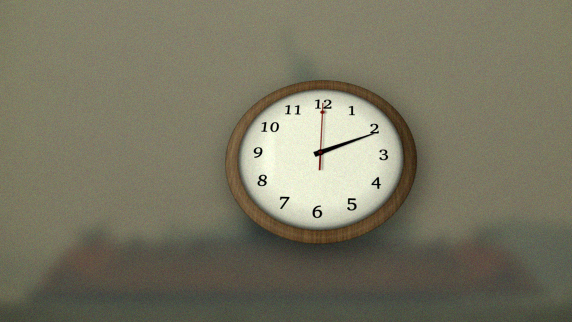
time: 2:11:00
